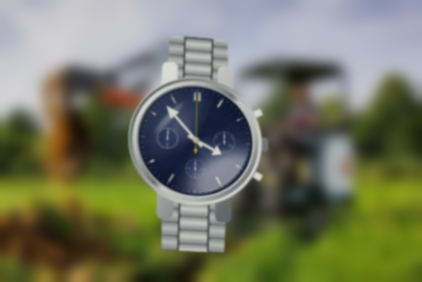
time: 3:53
